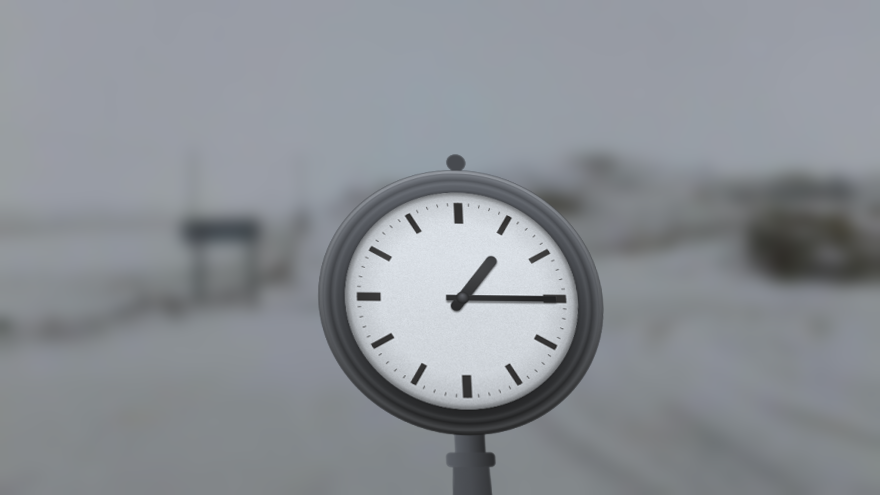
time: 1:15
